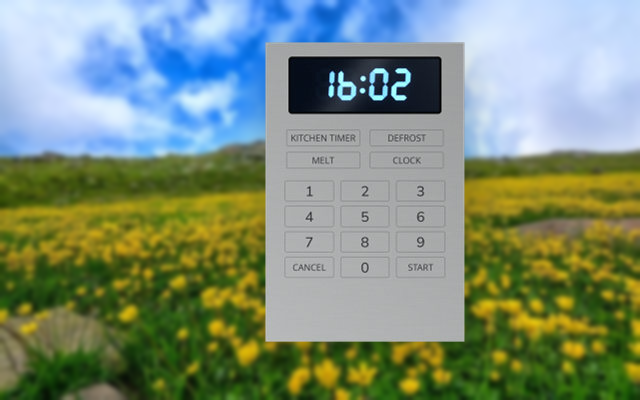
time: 16:02
